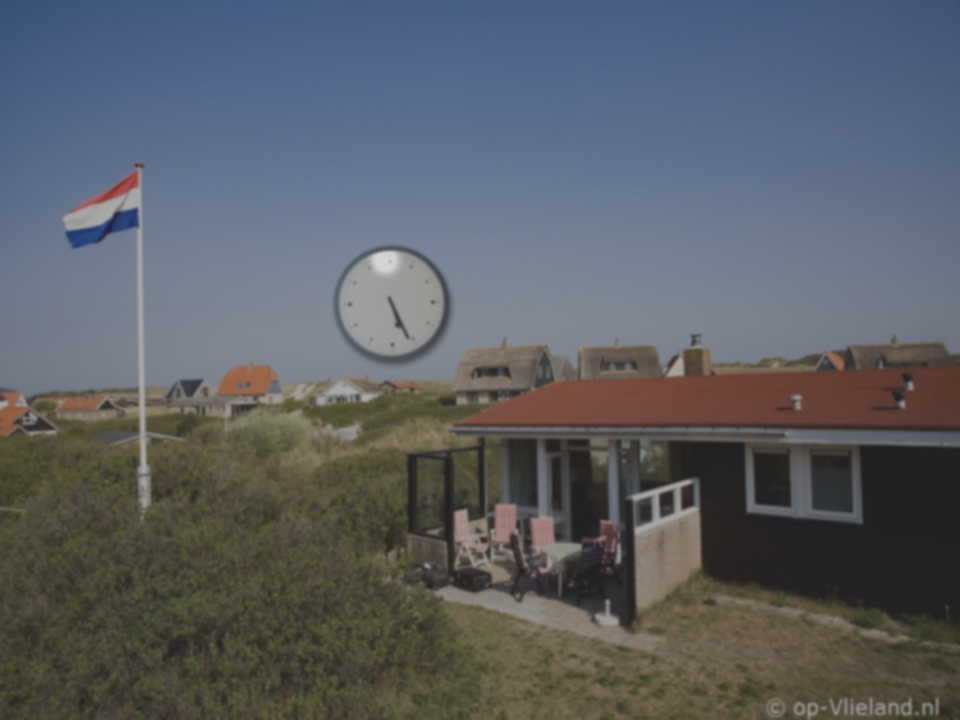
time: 5:26
